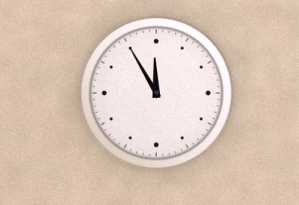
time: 11:55
